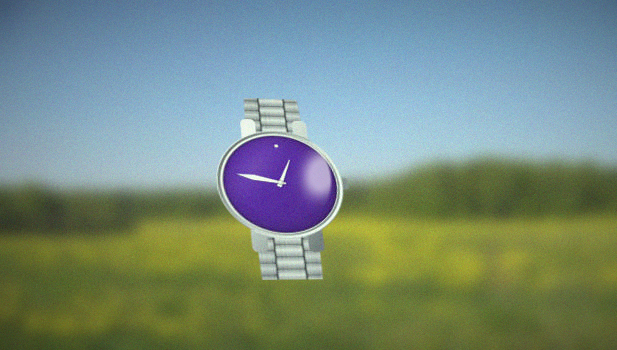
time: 12:47
